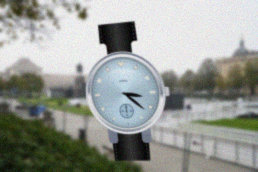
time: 3:22
